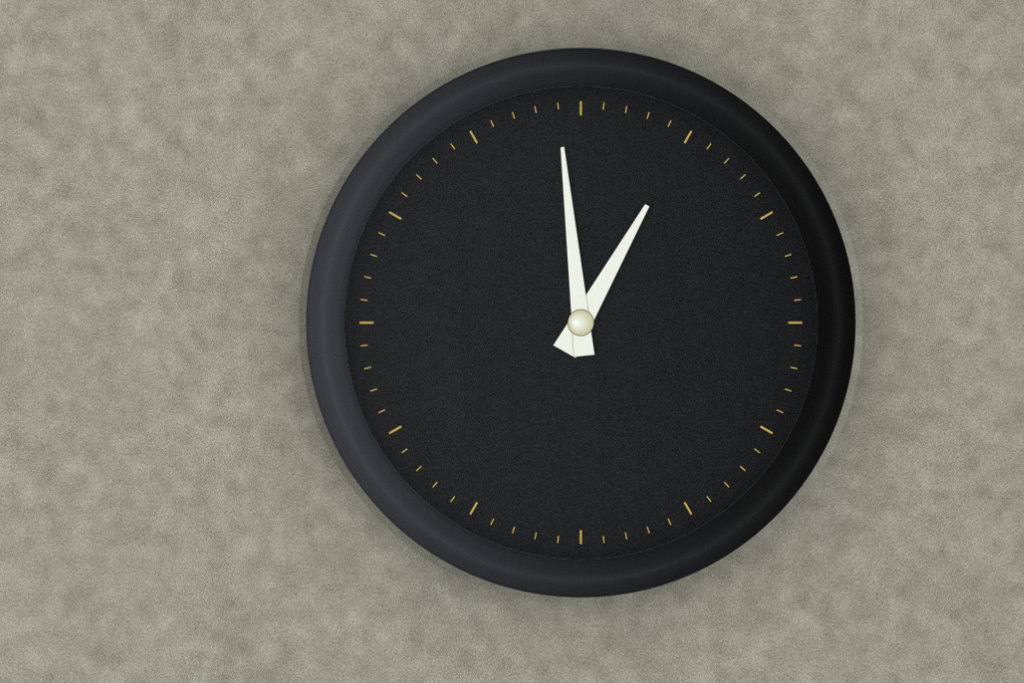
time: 12:59
